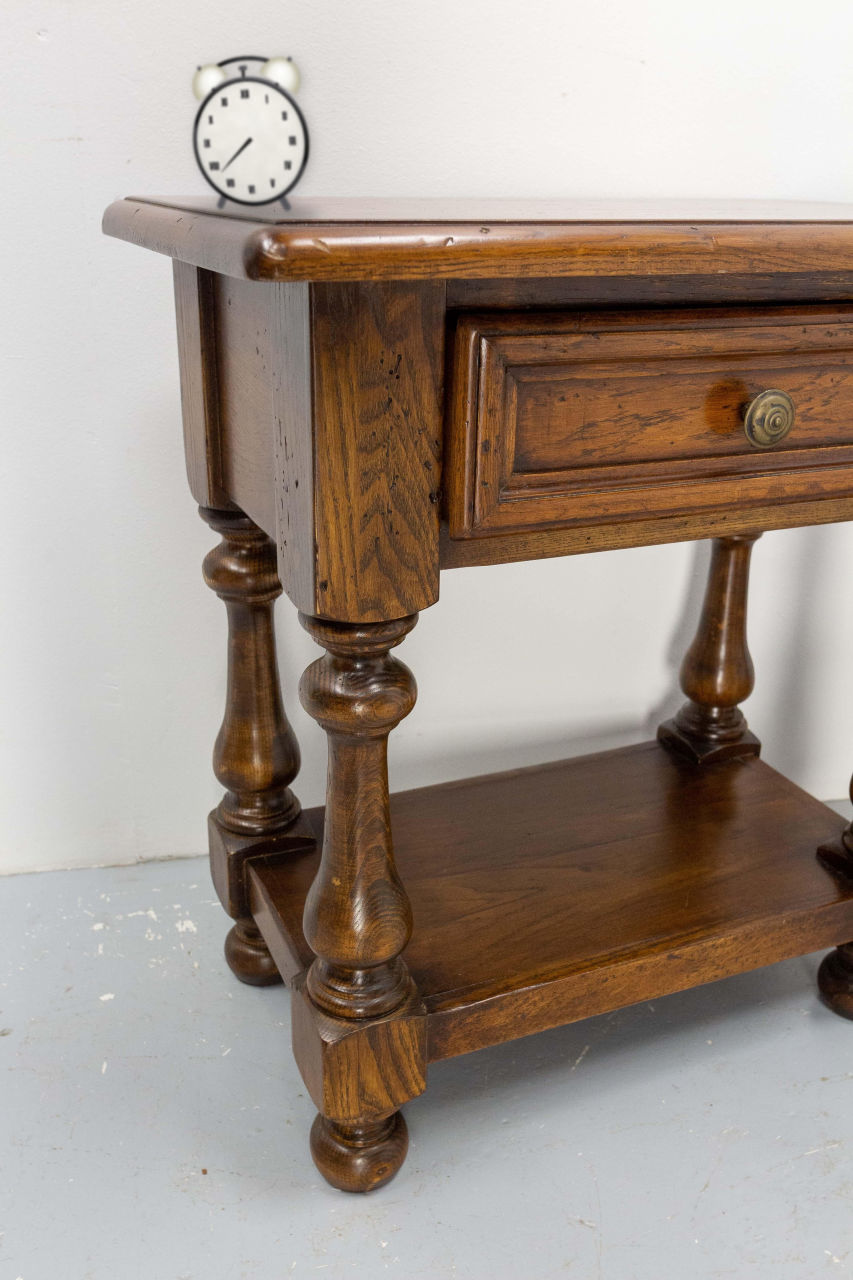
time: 7:38
